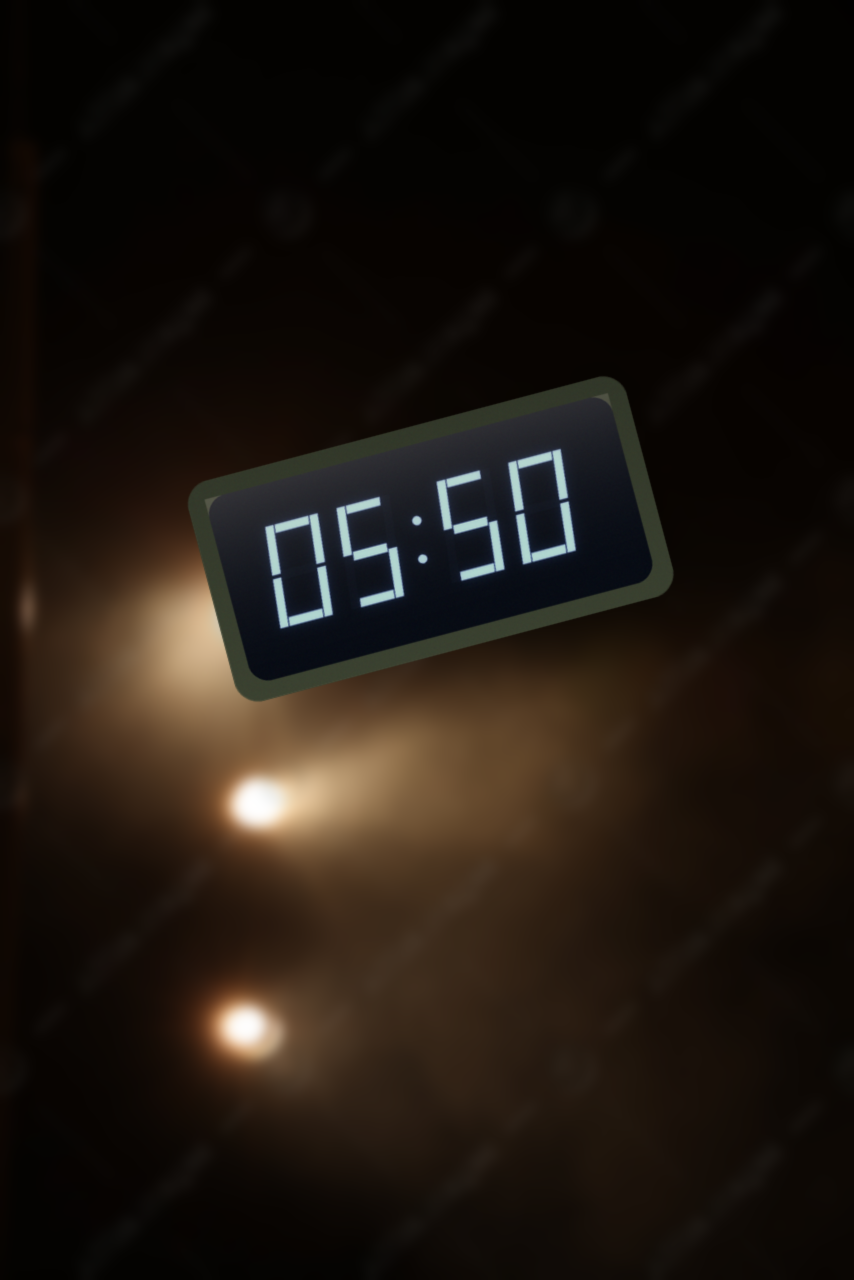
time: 5:50
